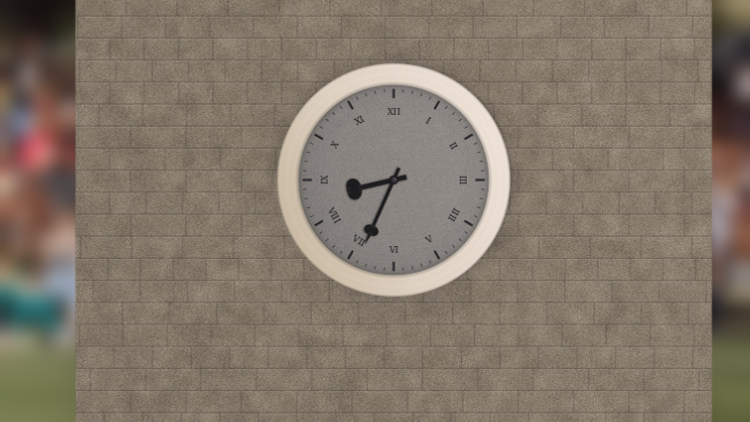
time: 8:34
